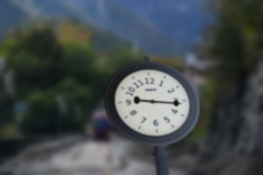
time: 9:16
